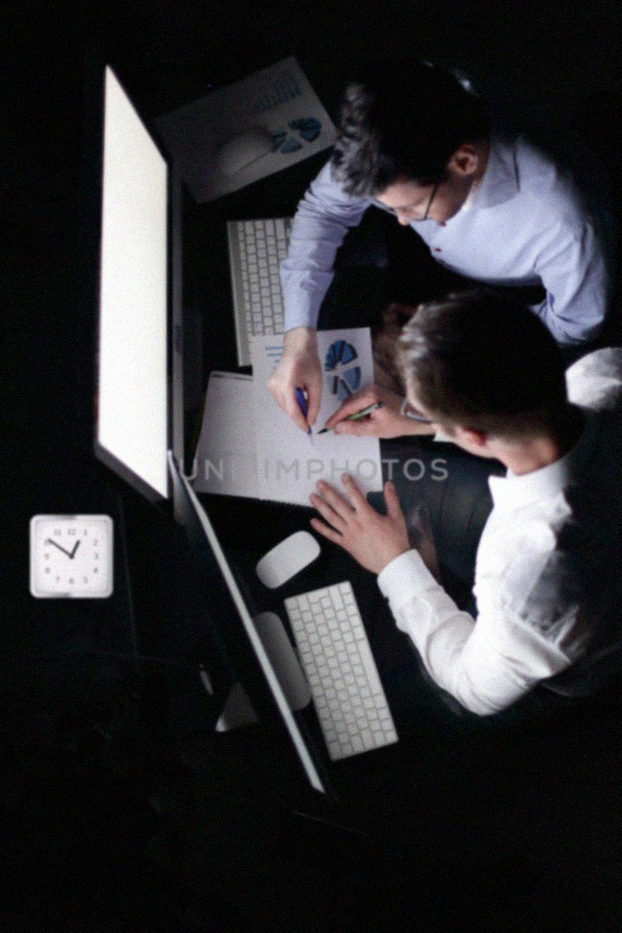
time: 12:51
